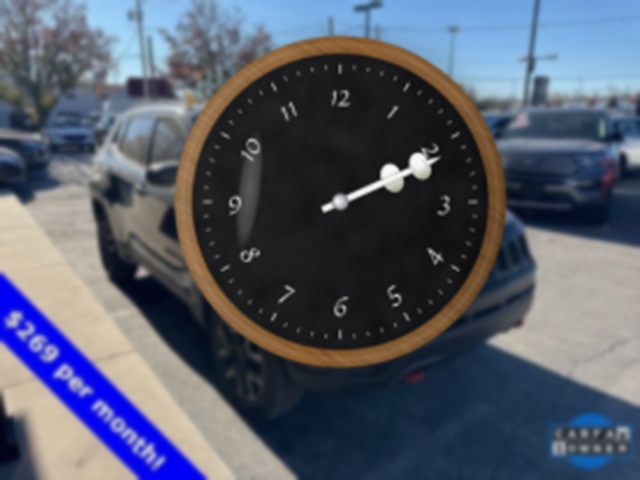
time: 2:11
